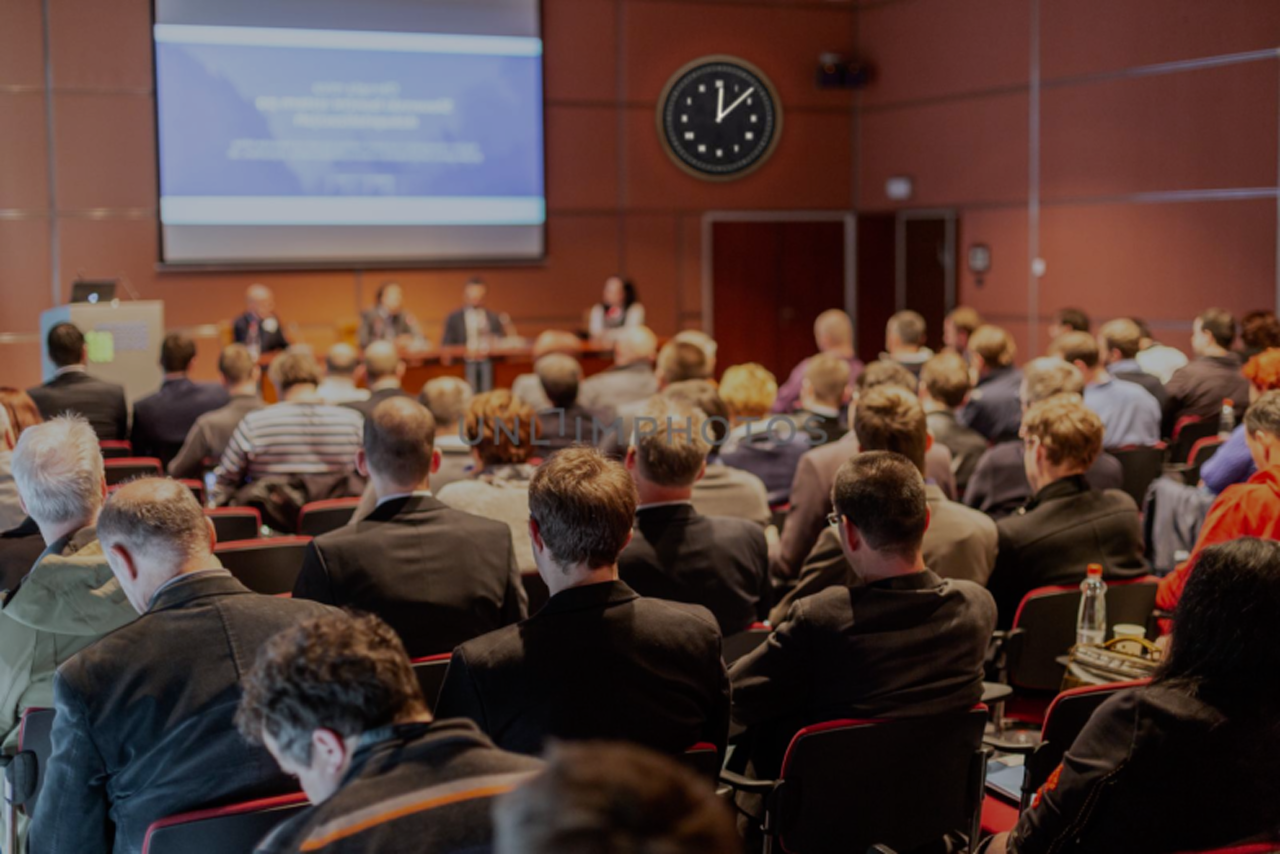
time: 12:08
